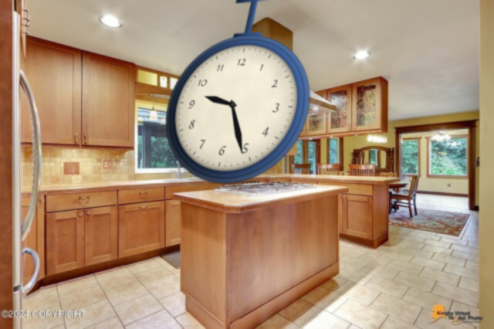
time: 9:26
